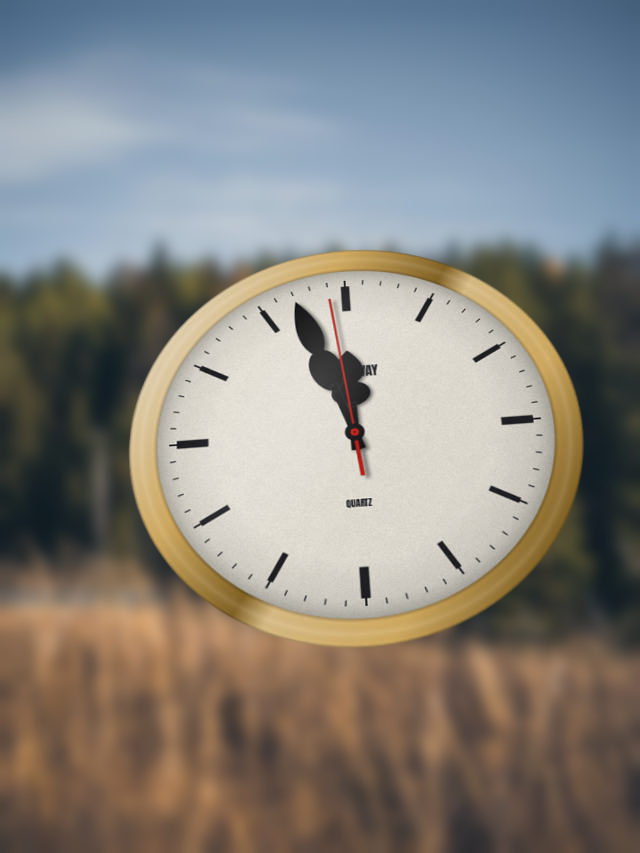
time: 11:56:59
